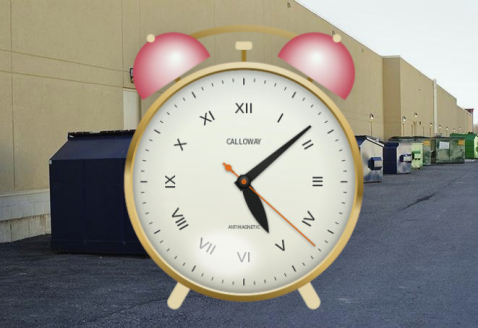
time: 5:08:22
